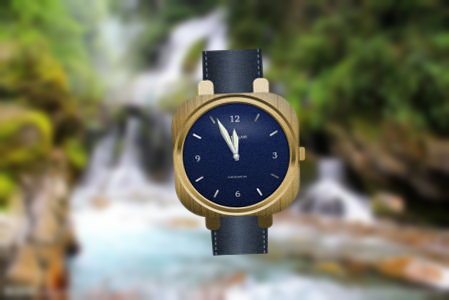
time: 11:56
